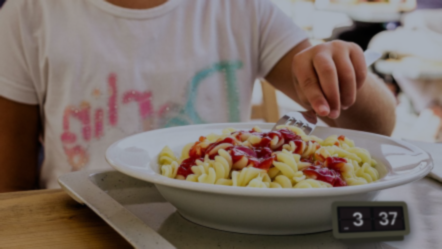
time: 3:37
